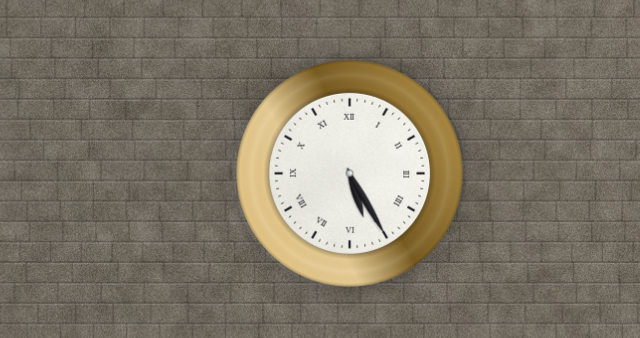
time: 5:25
